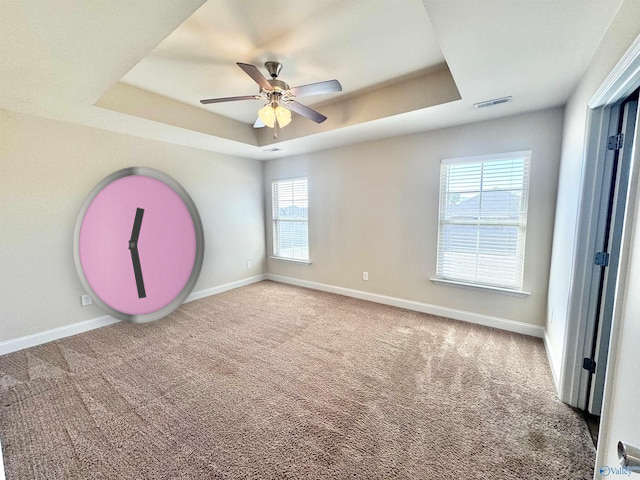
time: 12:28
